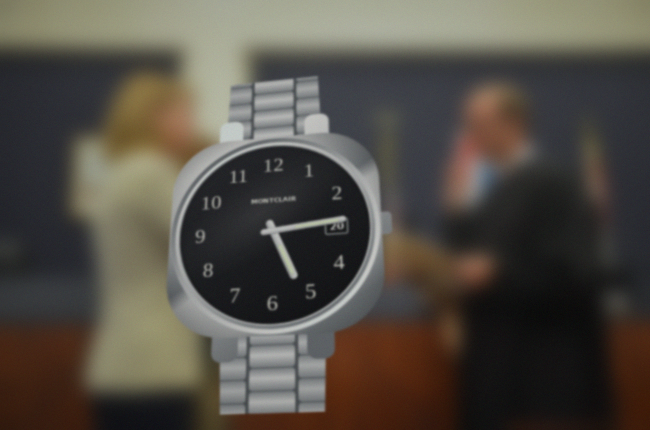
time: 5:14
